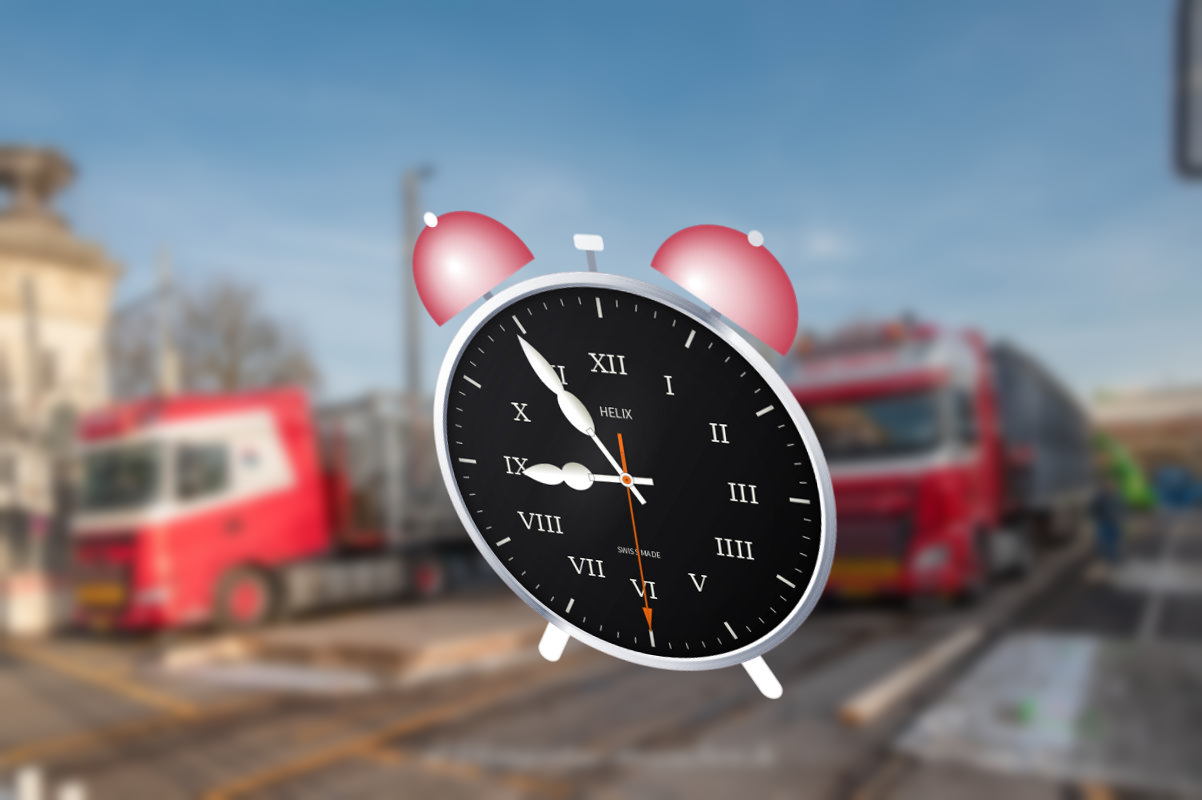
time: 8:54:30
